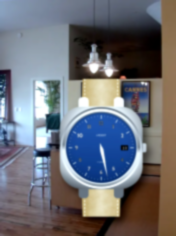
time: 5:28
